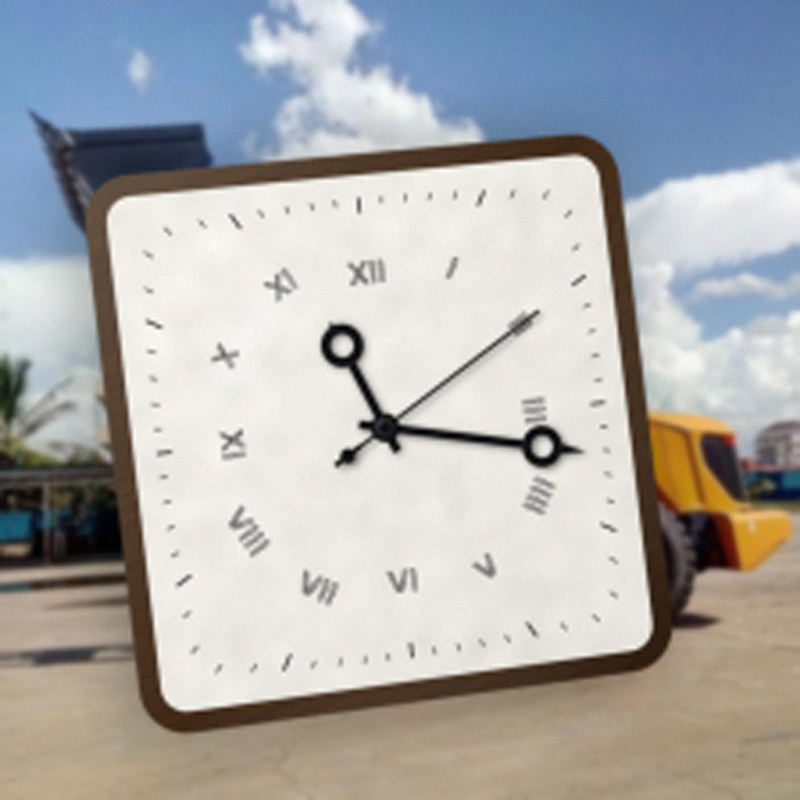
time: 11:17:10
